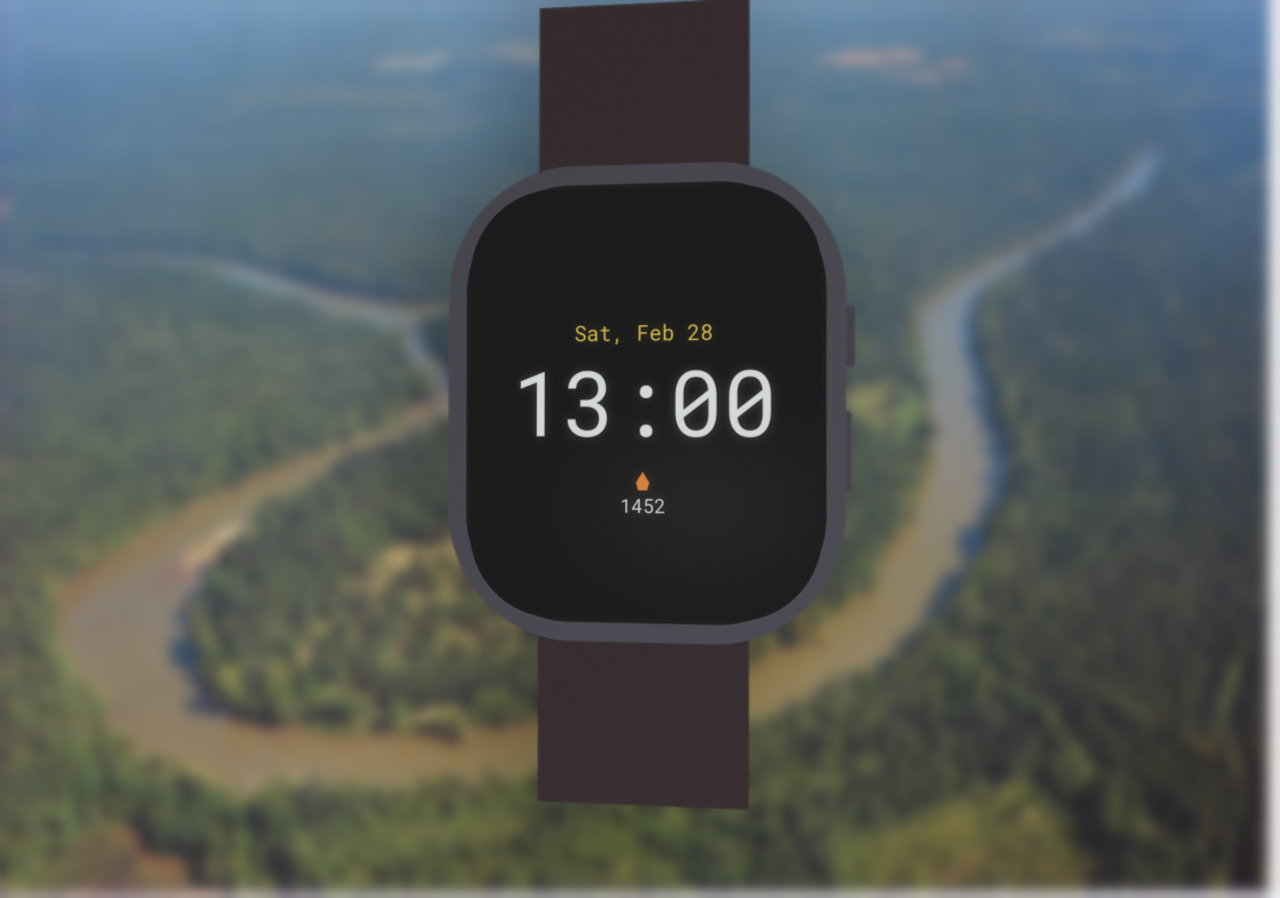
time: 13:00
